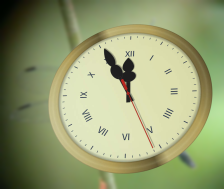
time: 11:55:26
